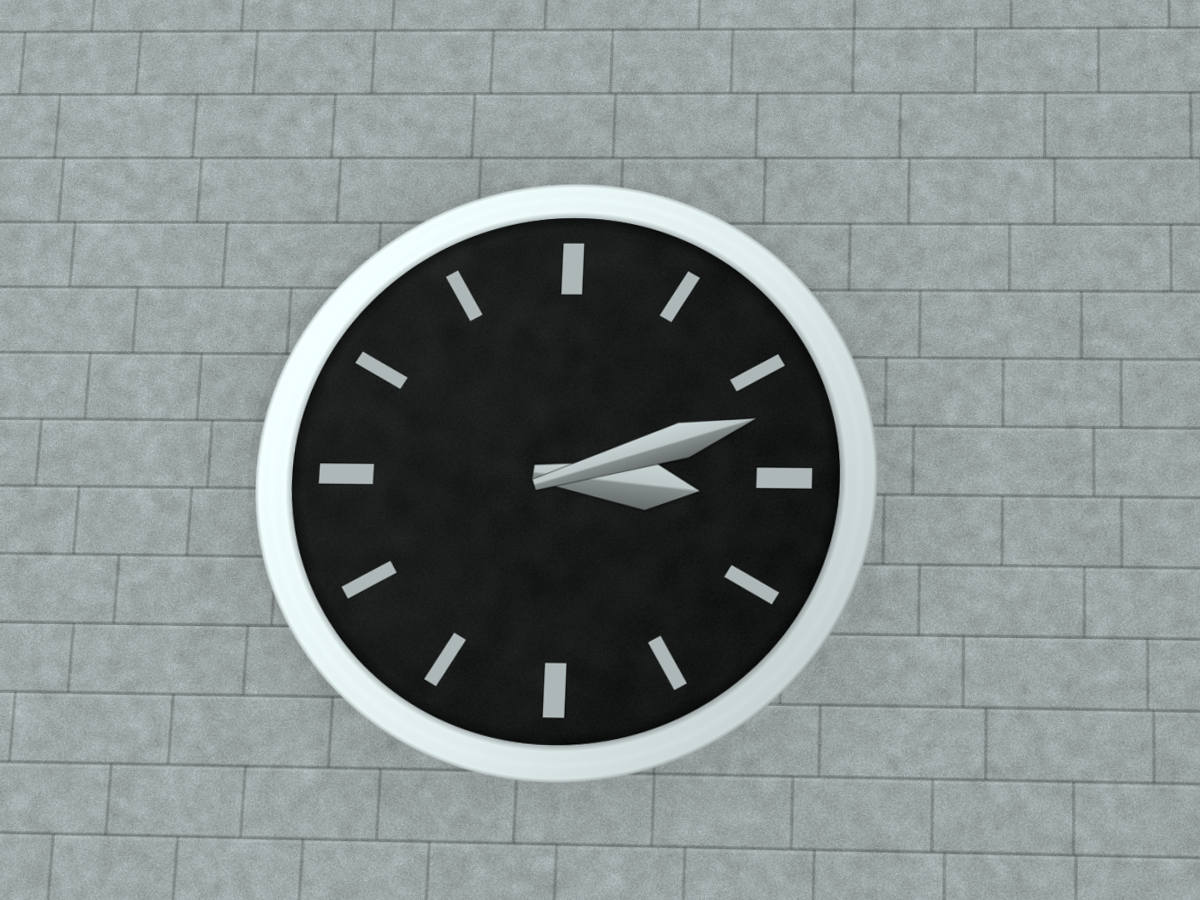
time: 3:12
